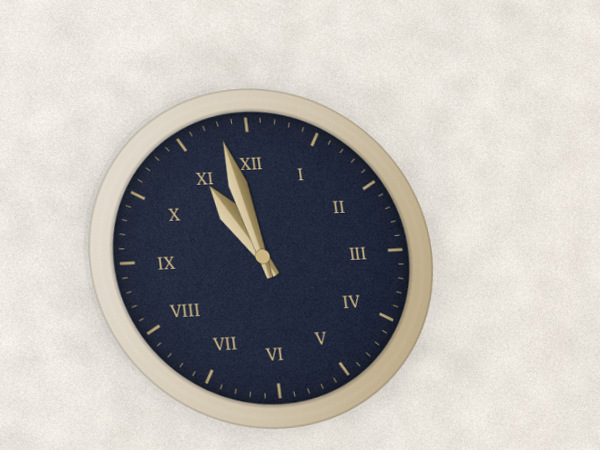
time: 10:58
